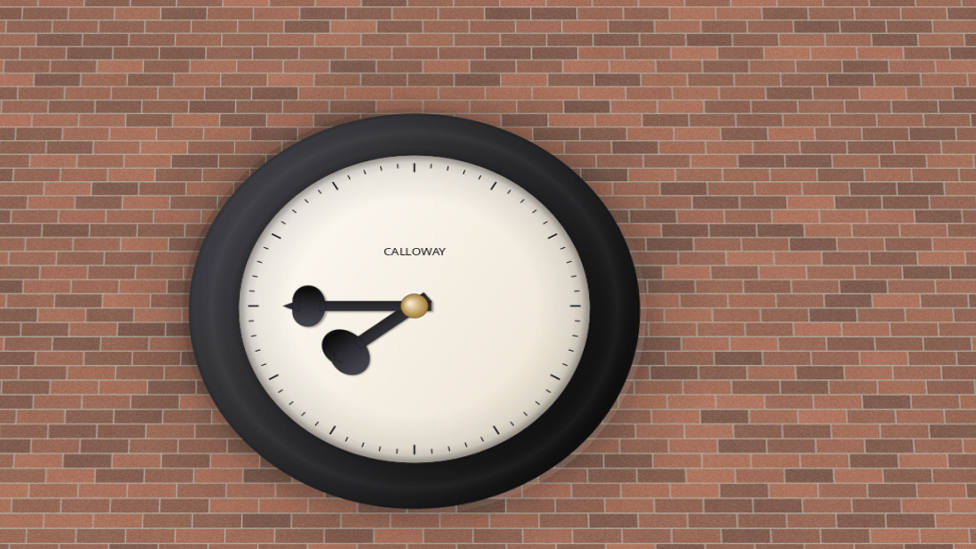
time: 7:45
